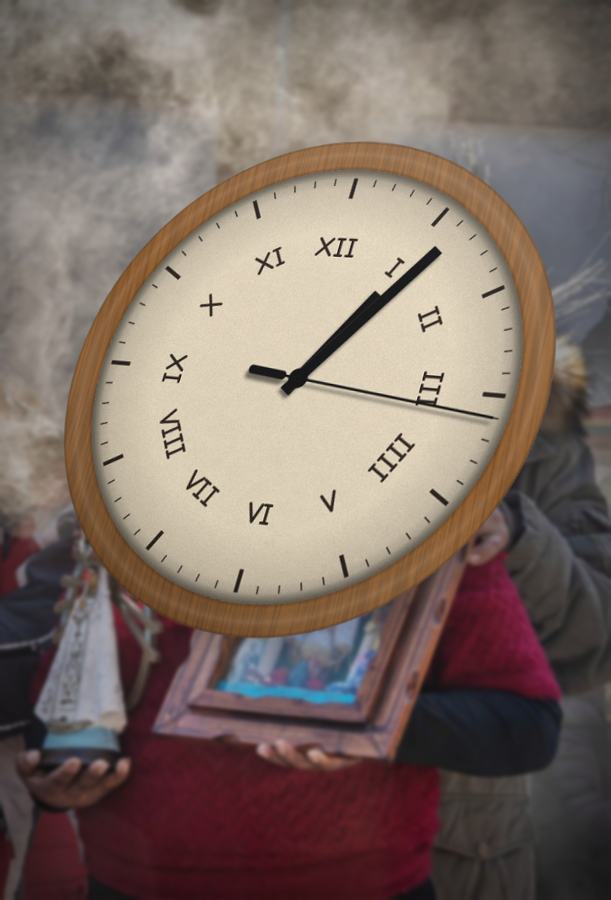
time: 1:06:16
